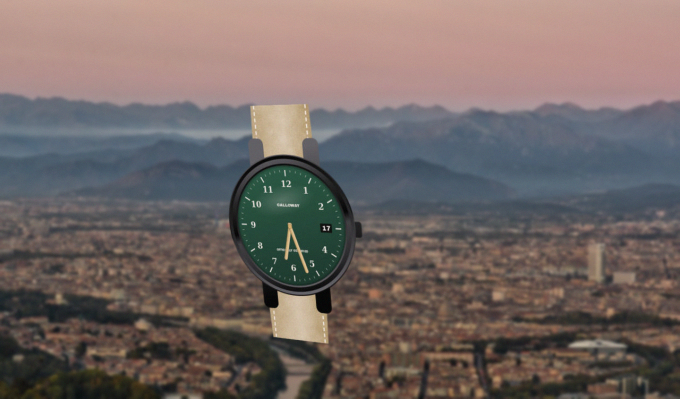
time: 6:27
